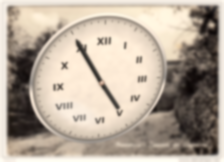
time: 4:55
